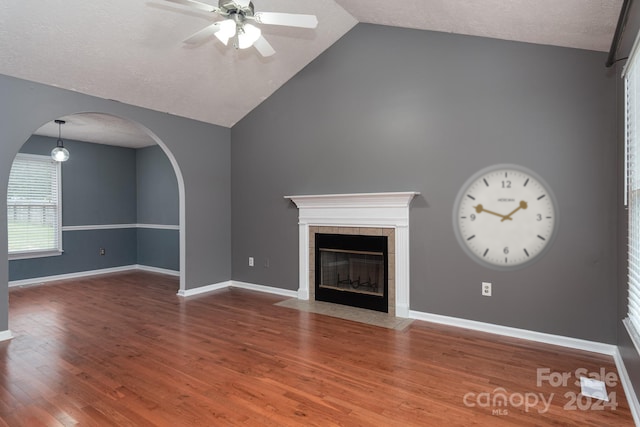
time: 1:48
